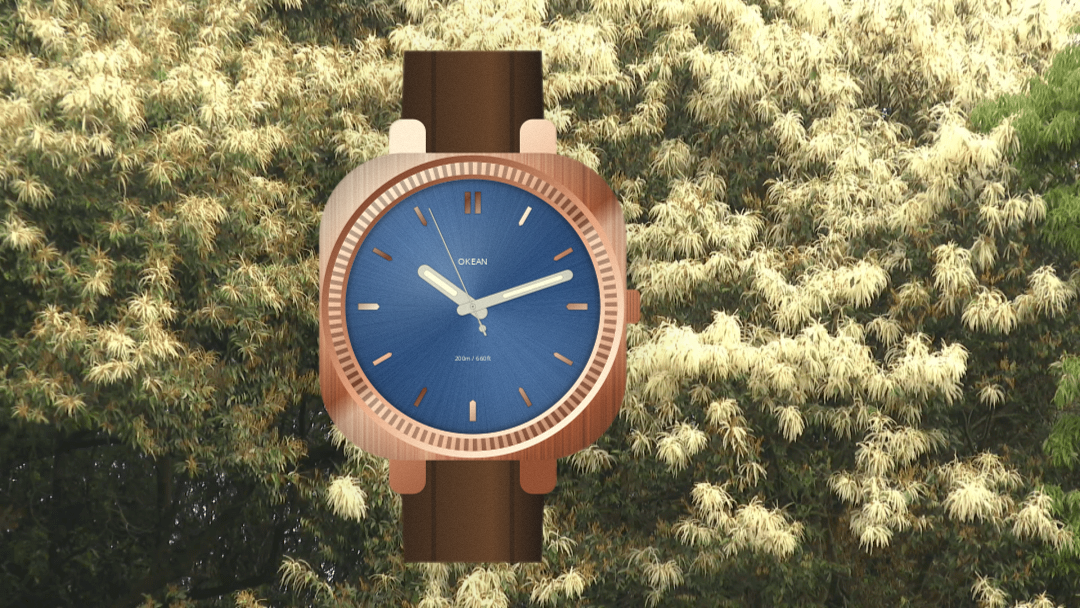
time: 10:11:56
